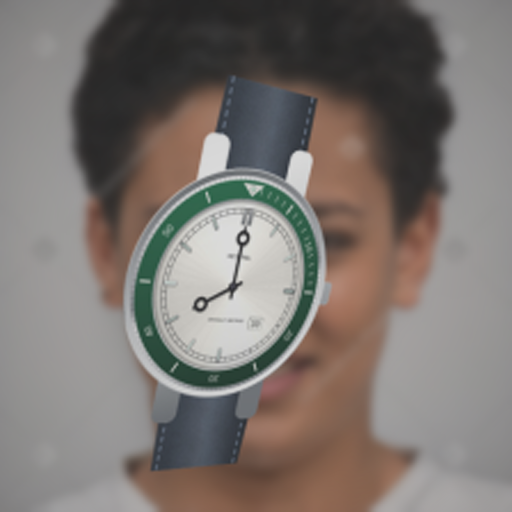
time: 8:00
